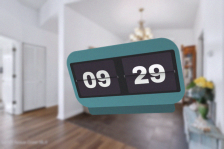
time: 9:29
